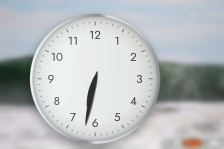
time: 6:32
